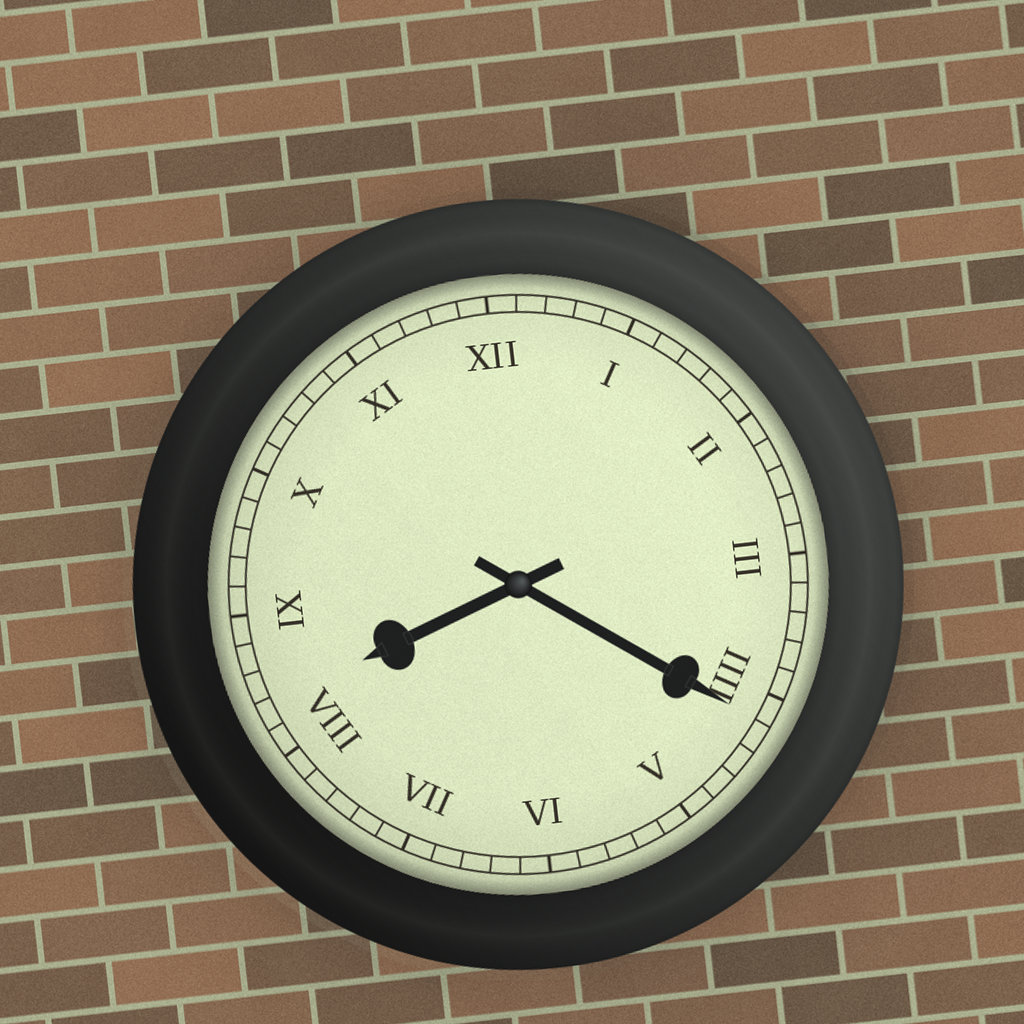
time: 8:21
